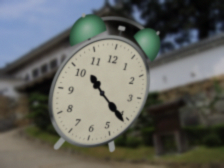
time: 10:21
